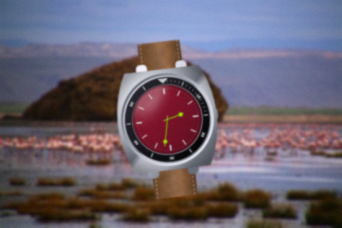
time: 2:32
